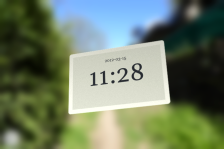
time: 11:28
